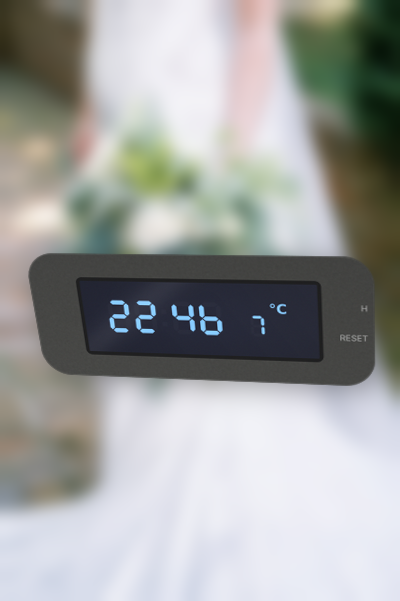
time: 22:46
